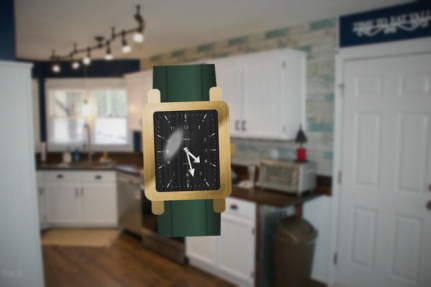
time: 4:28
